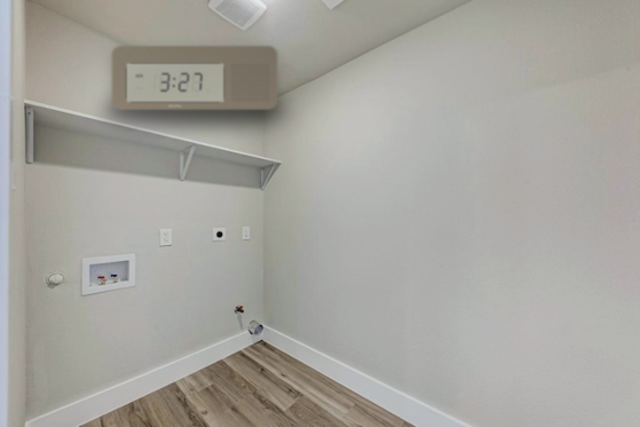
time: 3:27
